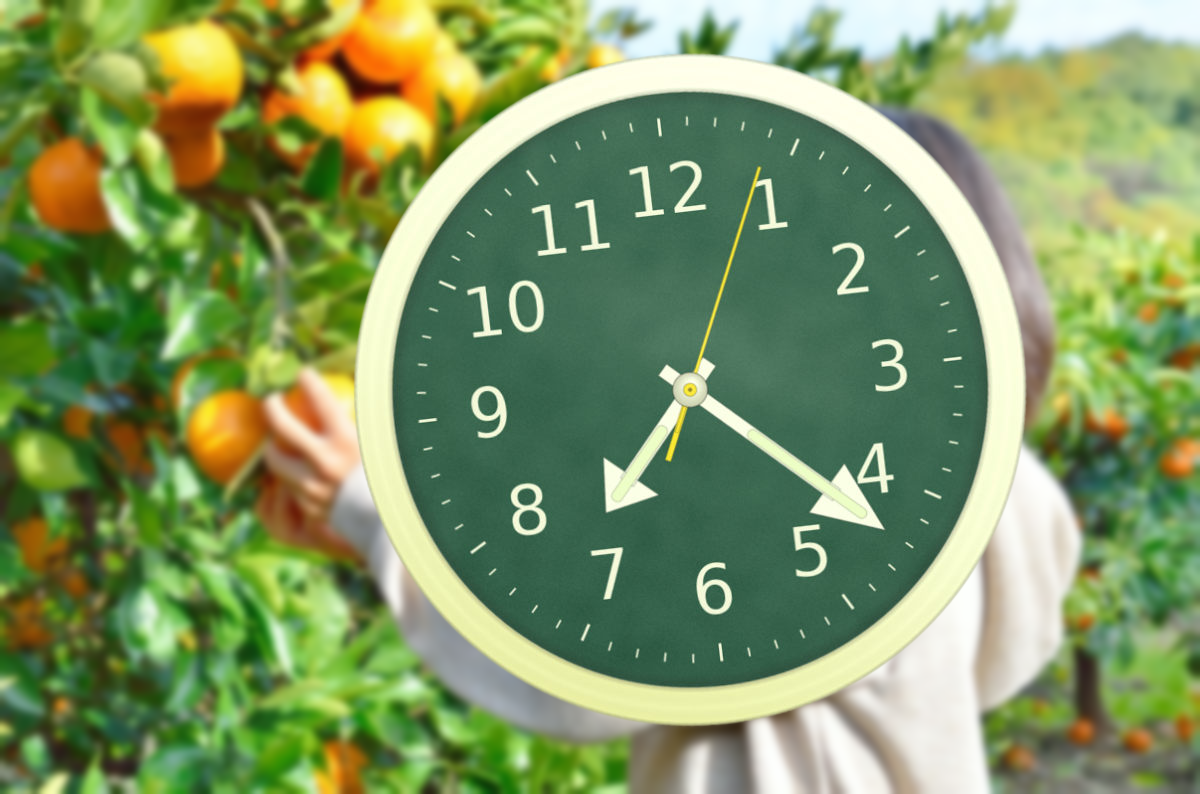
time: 7:22:04
